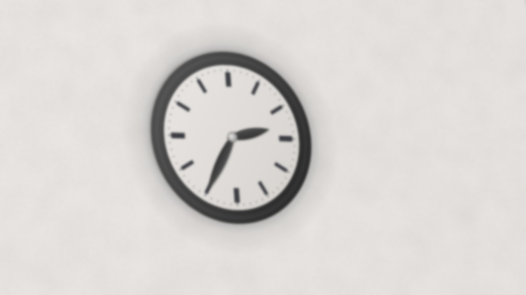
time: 2:35
